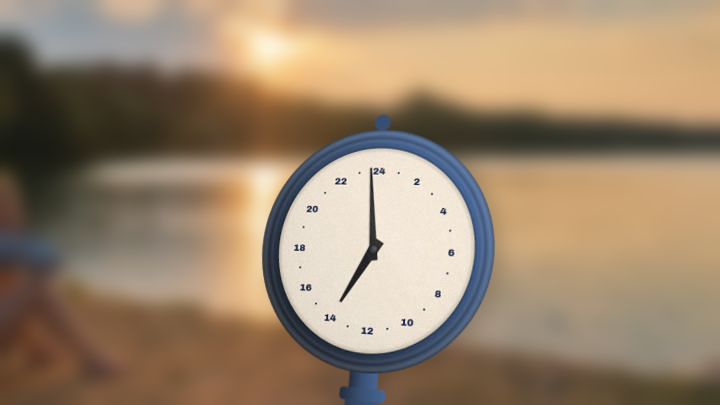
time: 13:59
